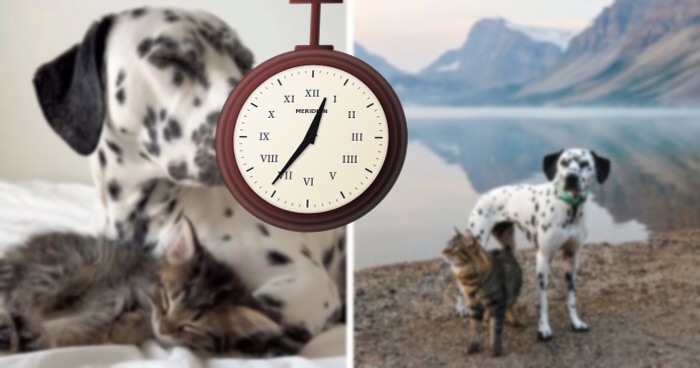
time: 12:36
